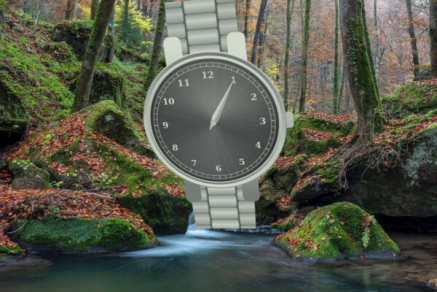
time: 1:05
